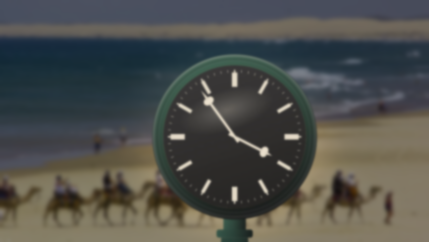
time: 3:54
